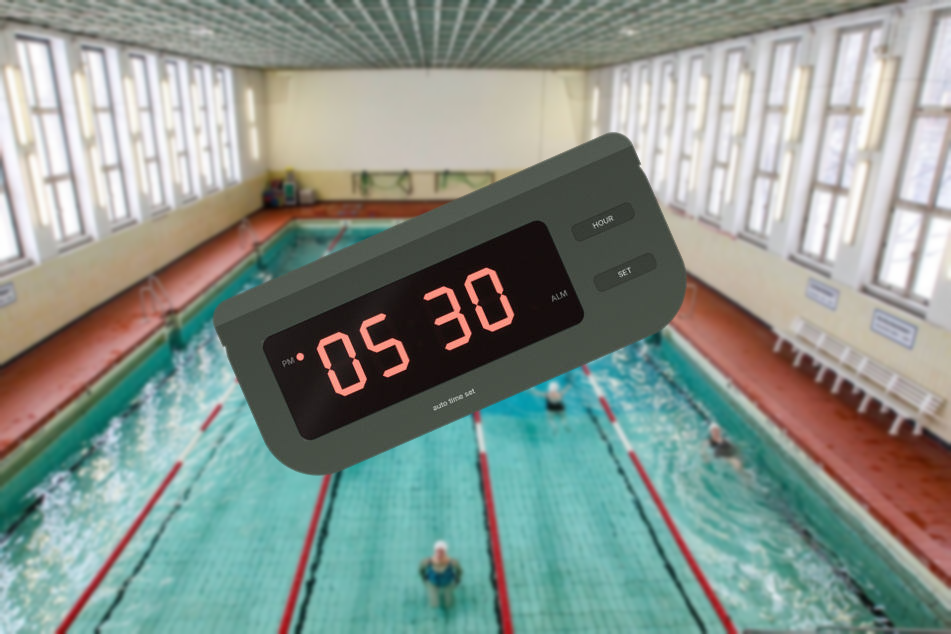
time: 5:30
